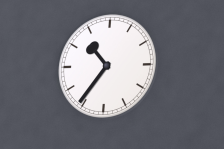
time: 10:36
